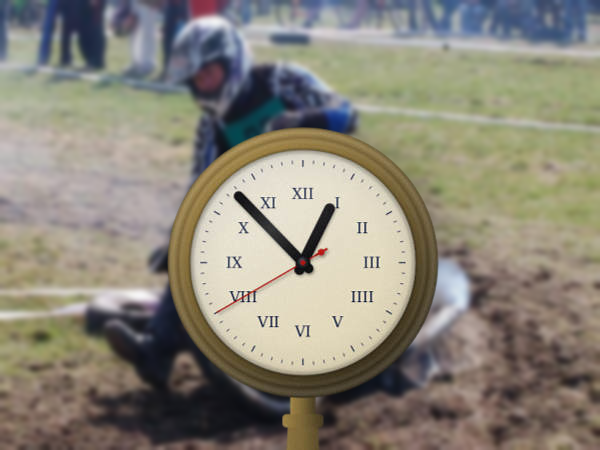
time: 12:52:40
